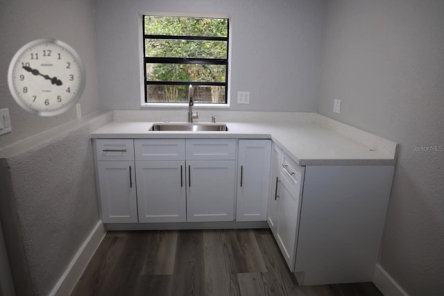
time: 3:49
